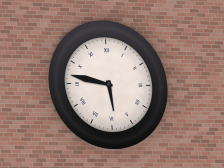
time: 5:47
